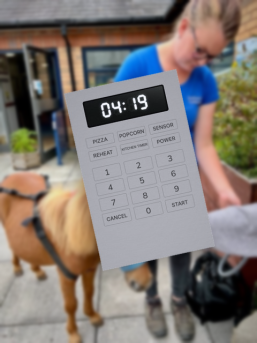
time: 4:19
